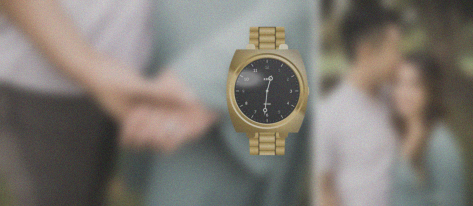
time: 12:31
